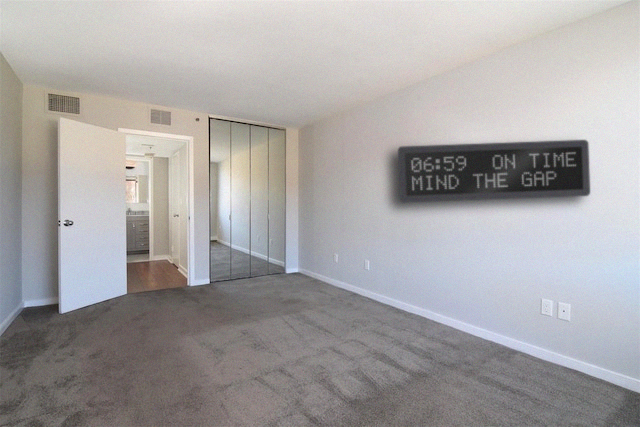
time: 6:59
